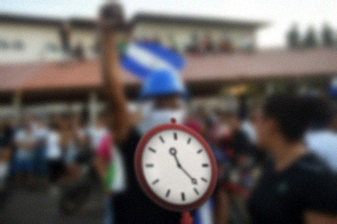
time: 11:23
